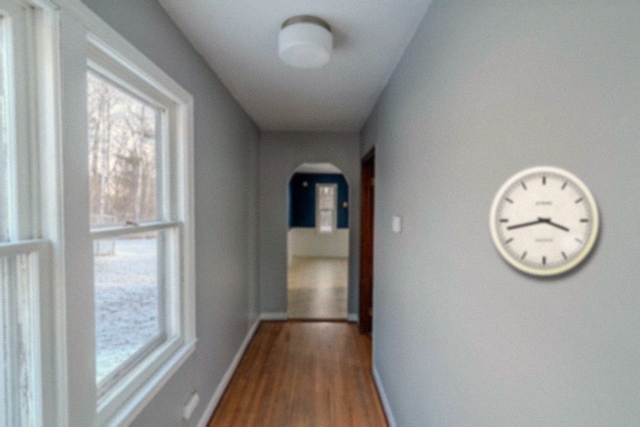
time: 3:43
